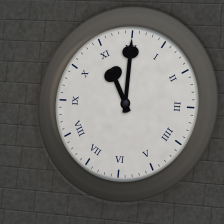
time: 11:00
